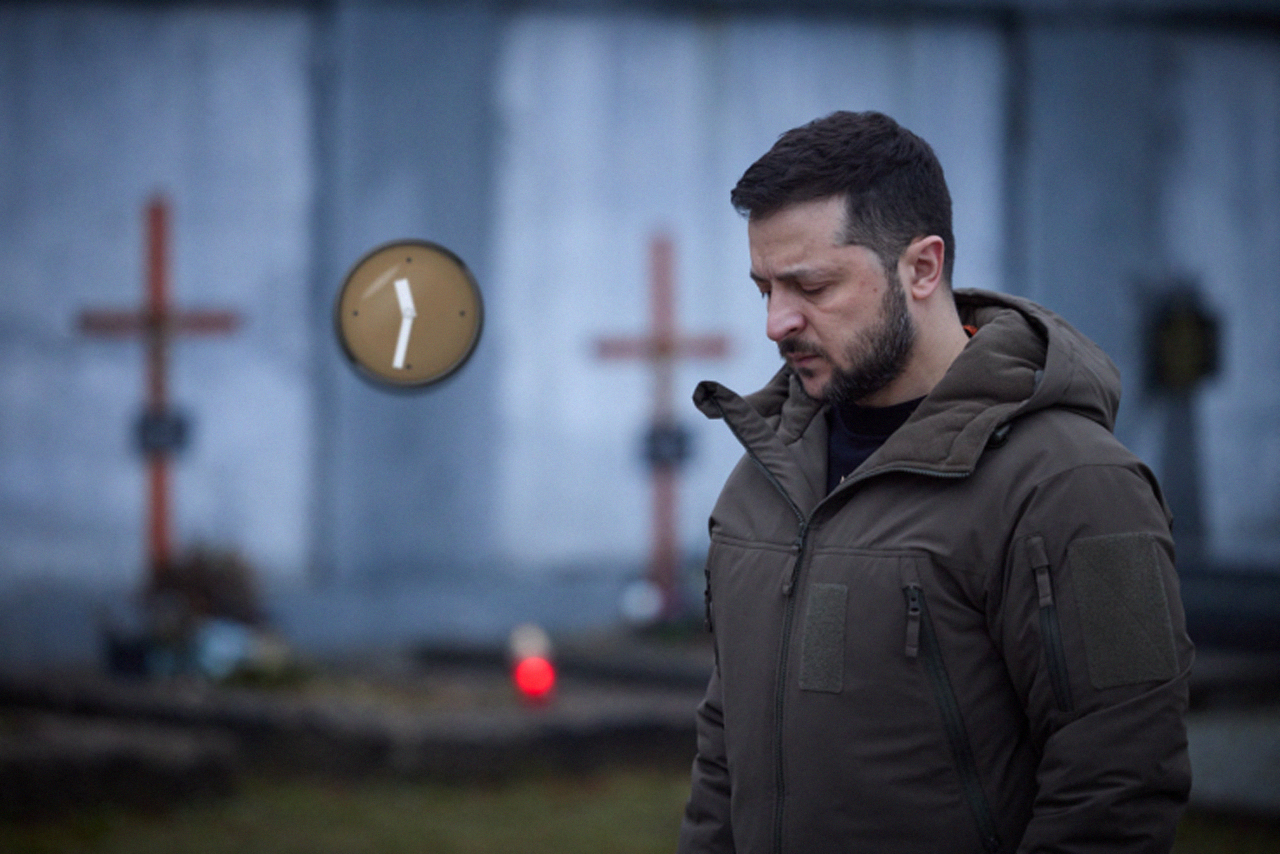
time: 11:32
